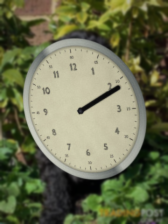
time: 2:11
